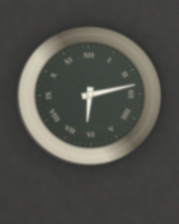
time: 6:13
